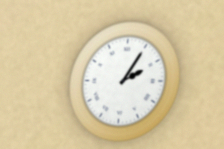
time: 2:05
